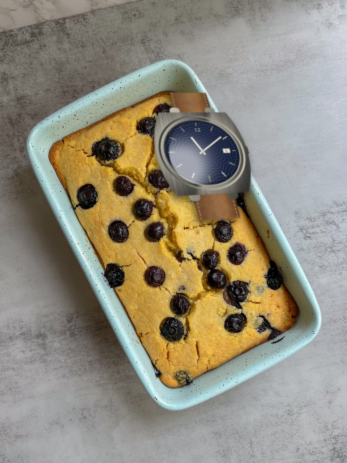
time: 11:09
